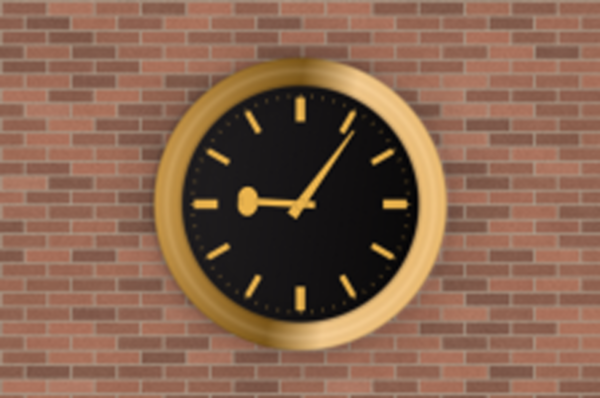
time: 9:06
